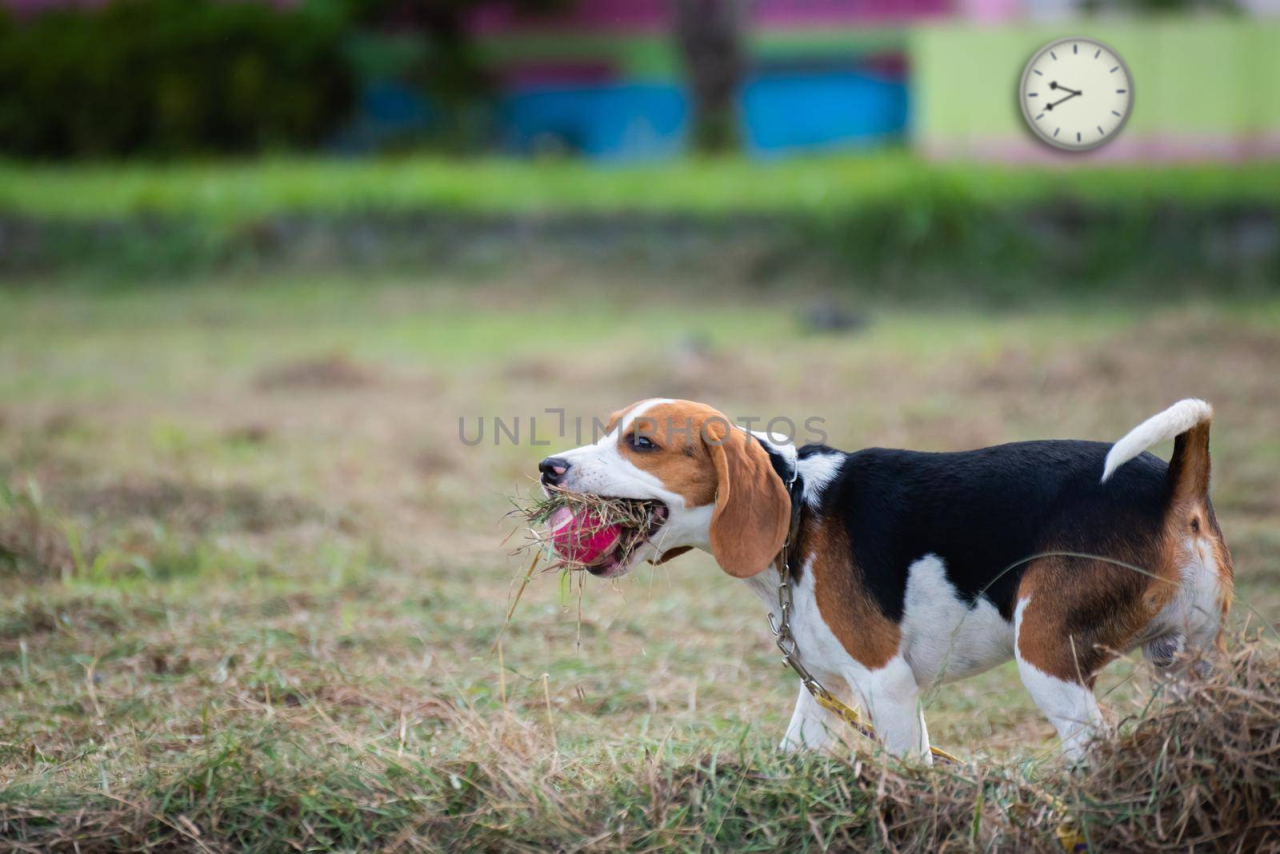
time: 9:41
